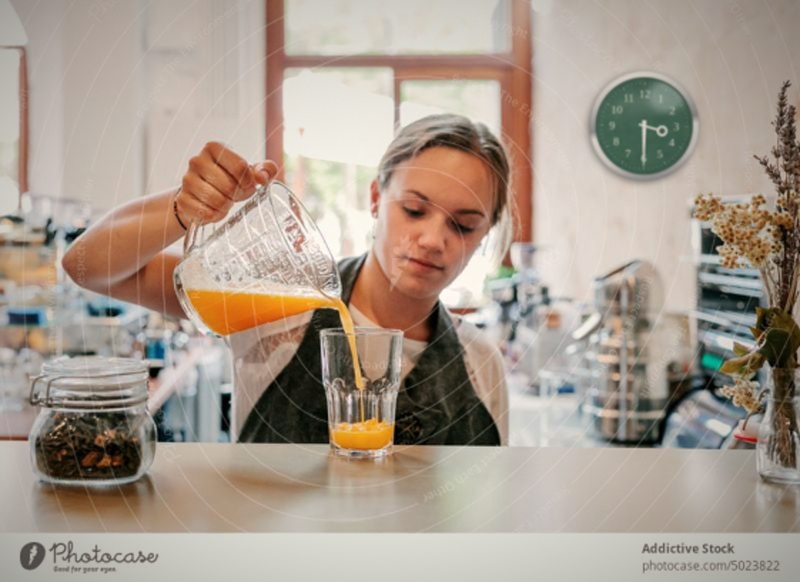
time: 3:30
